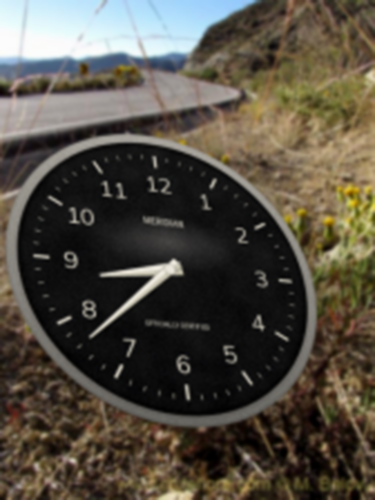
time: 8:38
